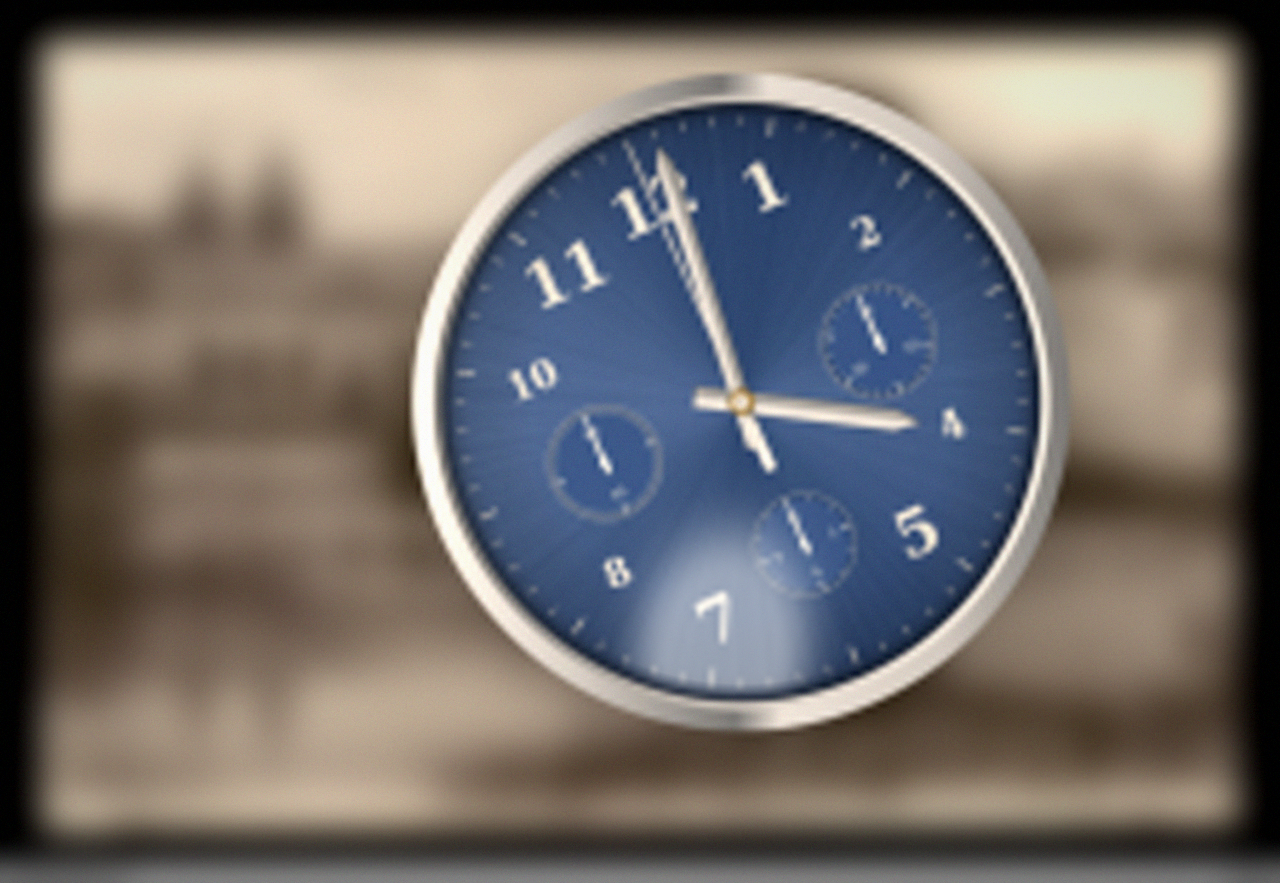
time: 4:01
